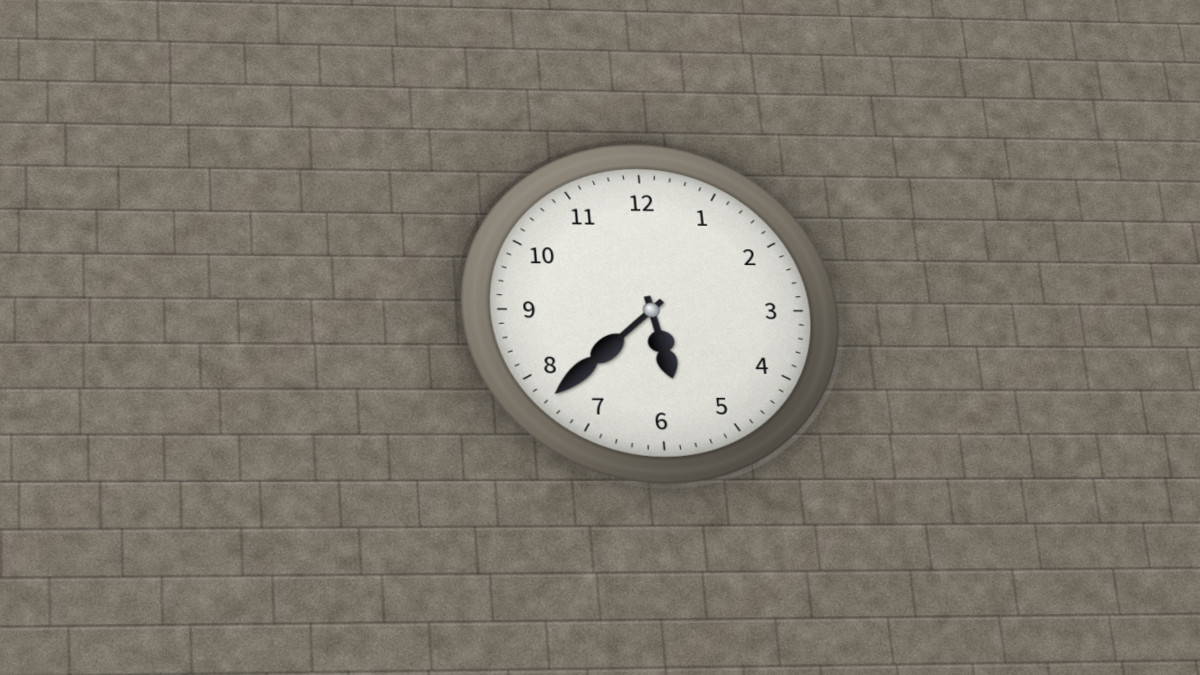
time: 5:38
